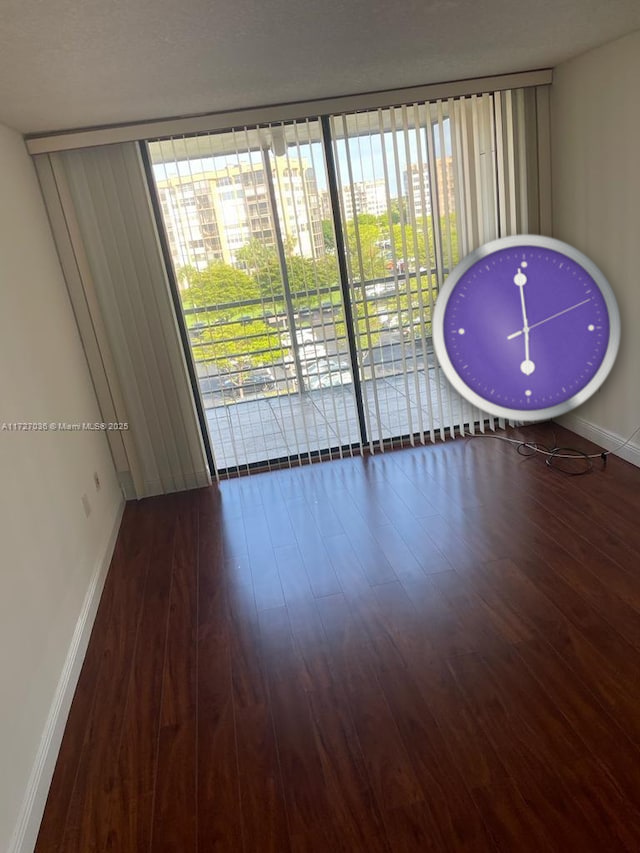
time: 5:59:11
